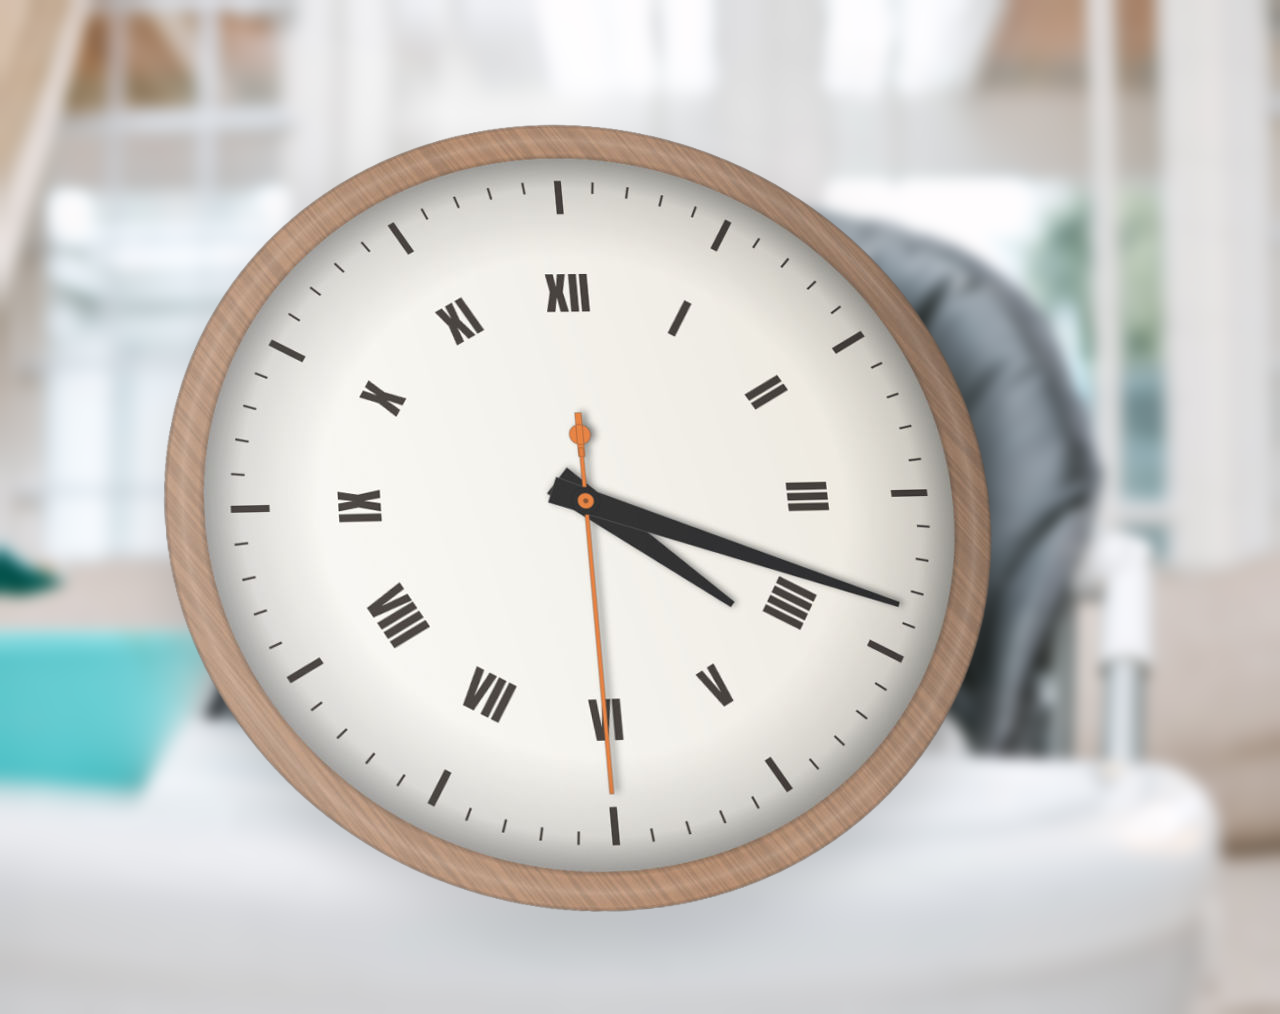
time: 4:18:30
